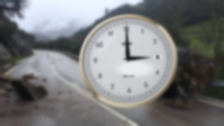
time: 3:00
